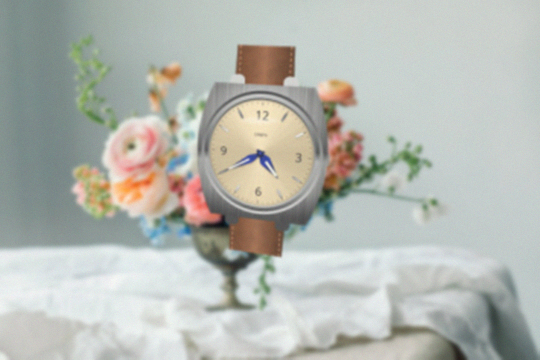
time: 4:40
